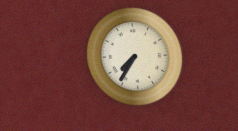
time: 7:36
